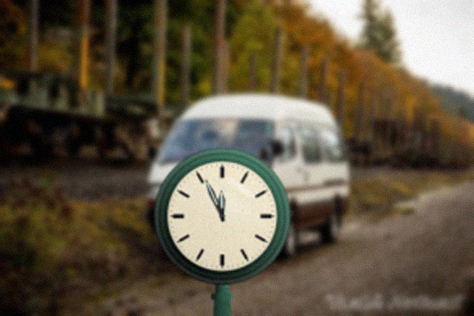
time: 11:56
